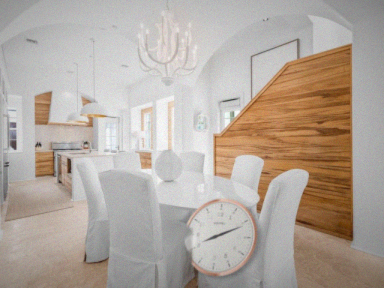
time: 8:11
